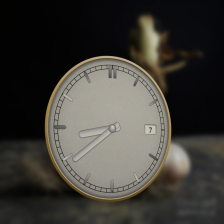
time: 8:39
